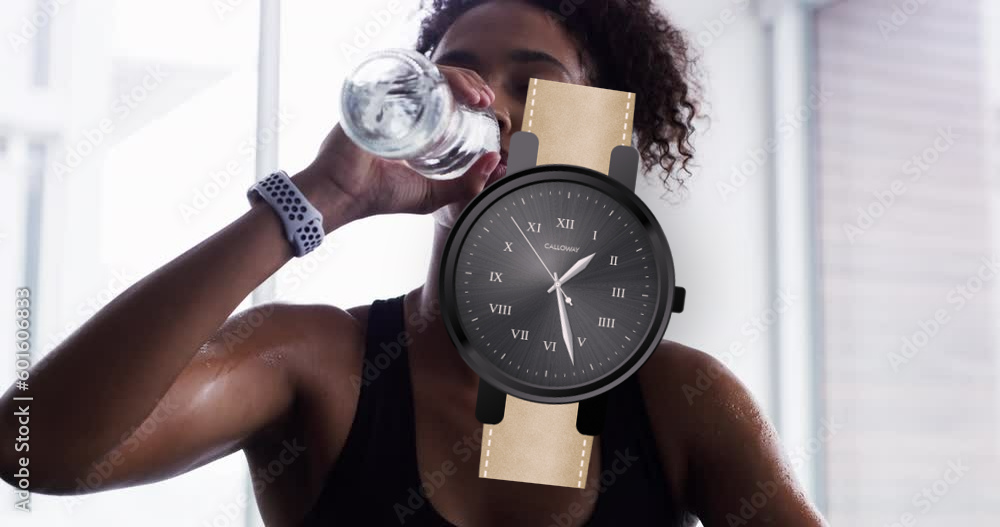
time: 1:26:53
